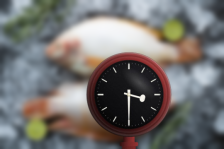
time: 3:30
